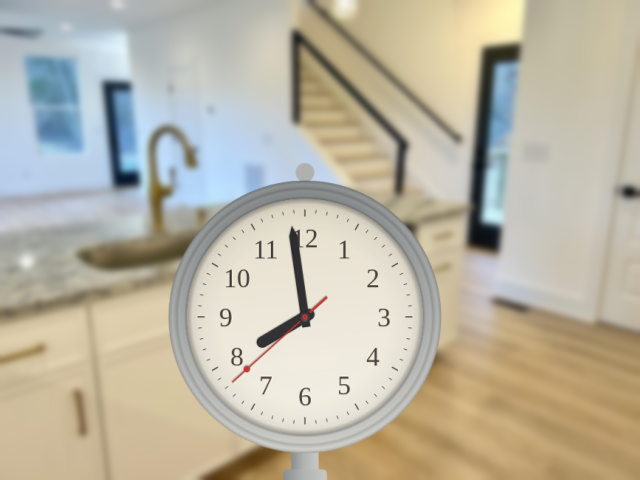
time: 7:58:38
